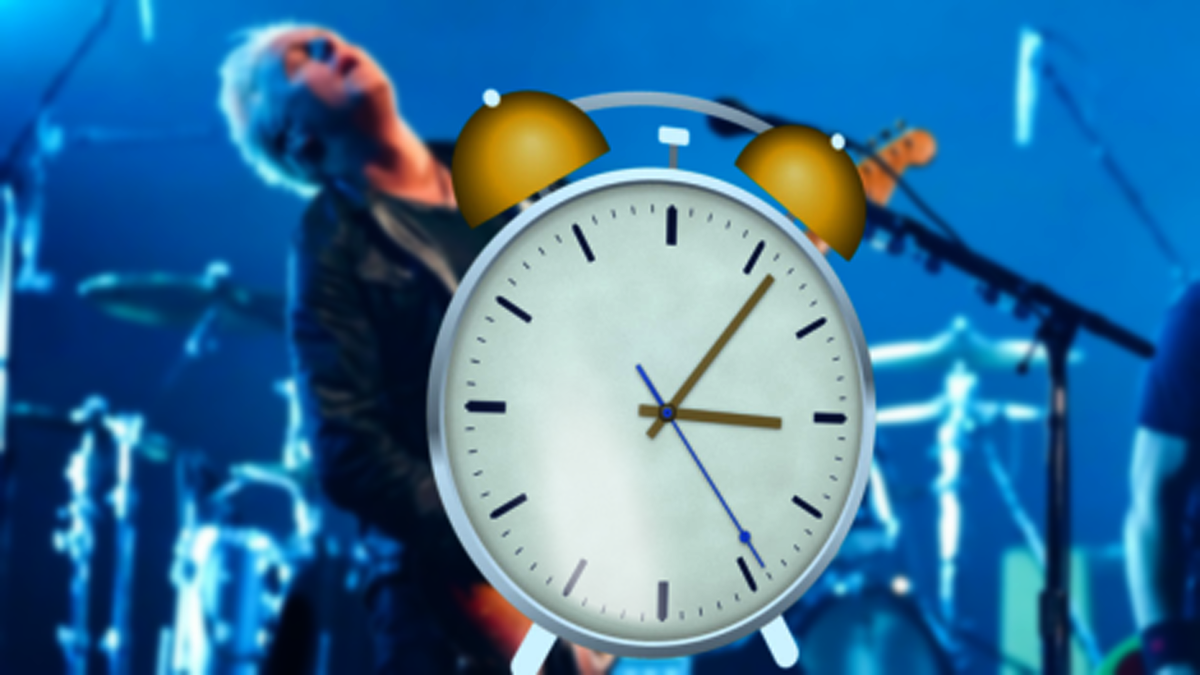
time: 3:06:24
